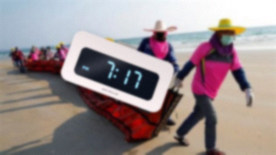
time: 7:17
